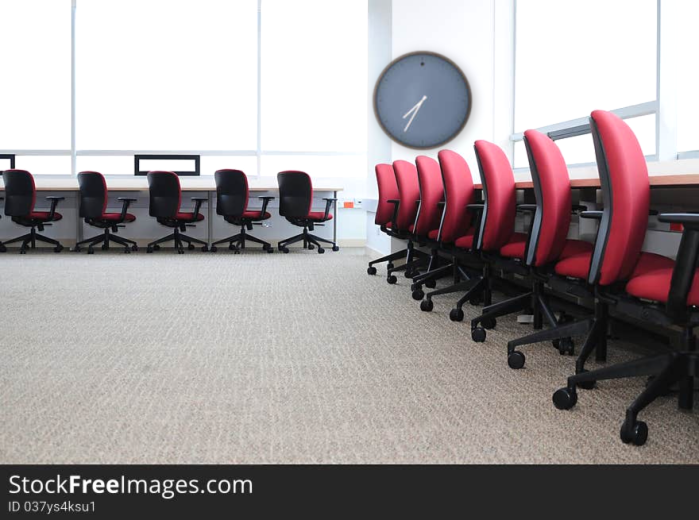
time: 7:35
